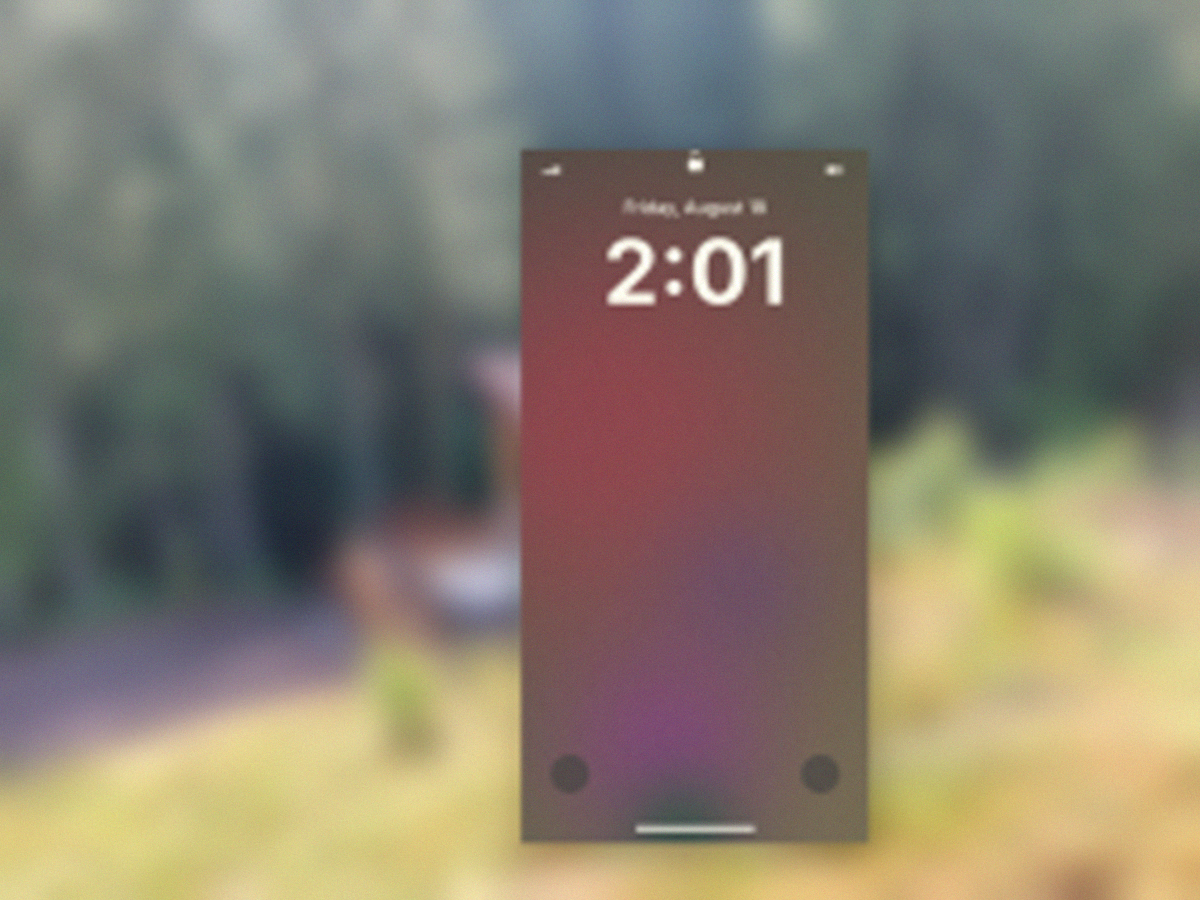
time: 2:01
